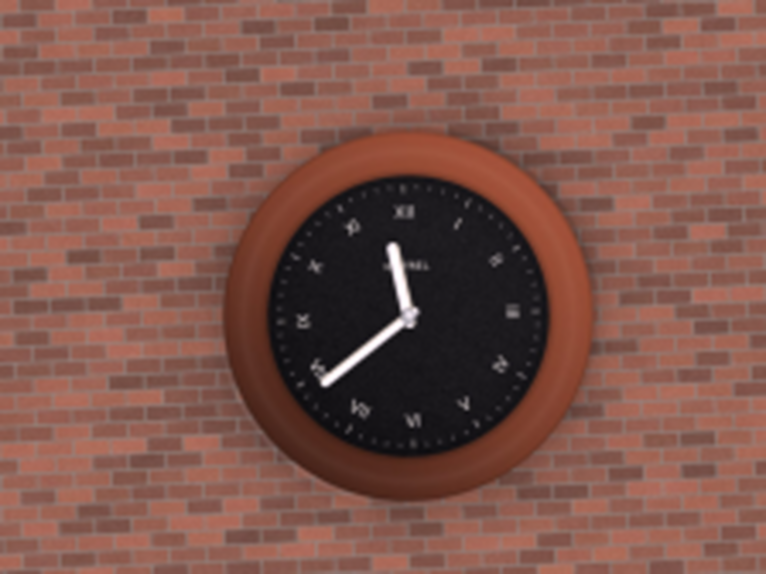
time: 11:39
